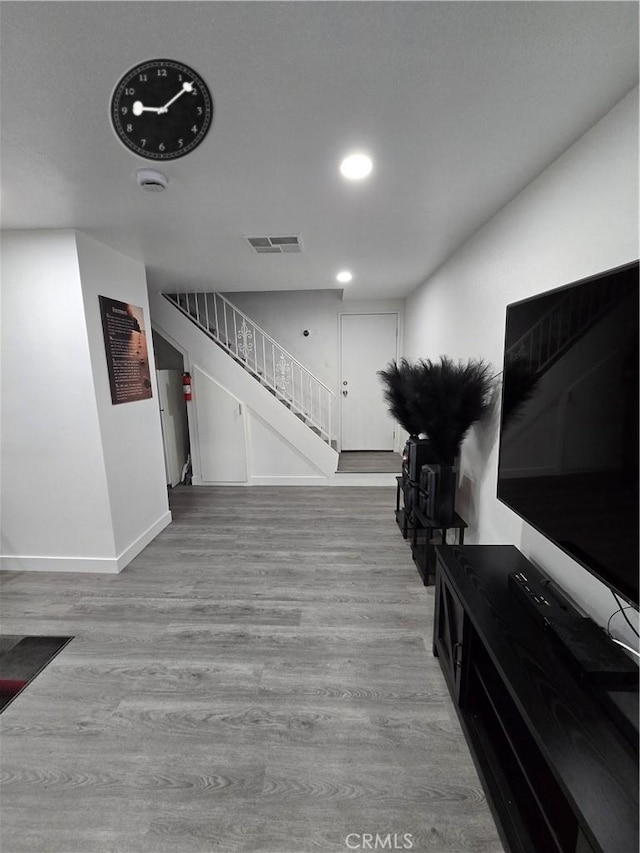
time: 9:08
